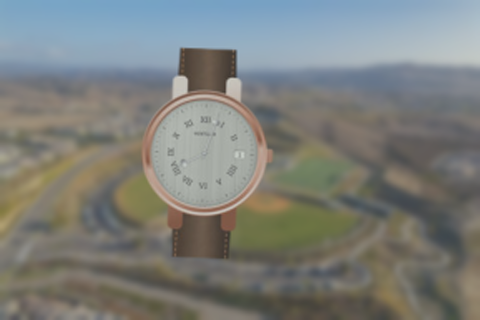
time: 8:03
